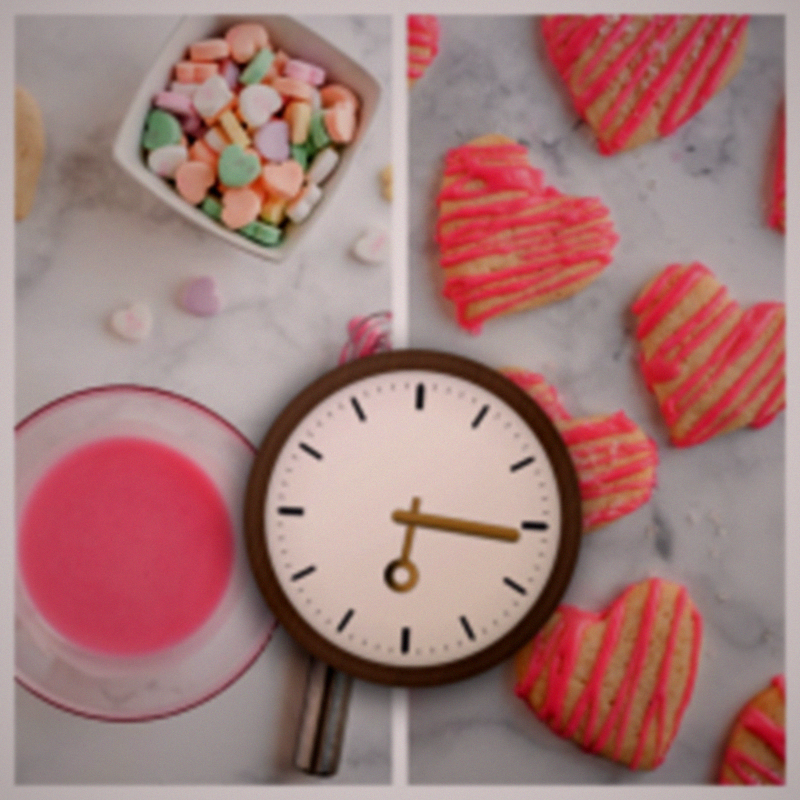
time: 6:16
